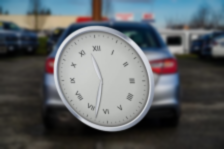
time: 11:33
